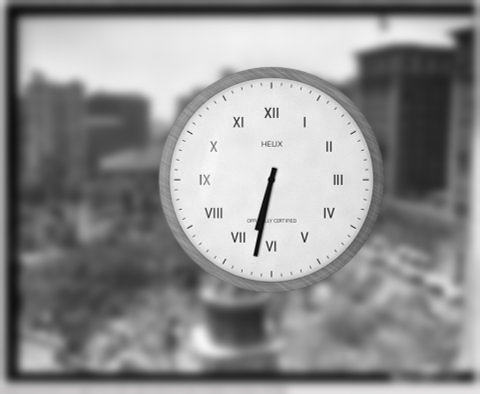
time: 6:32
